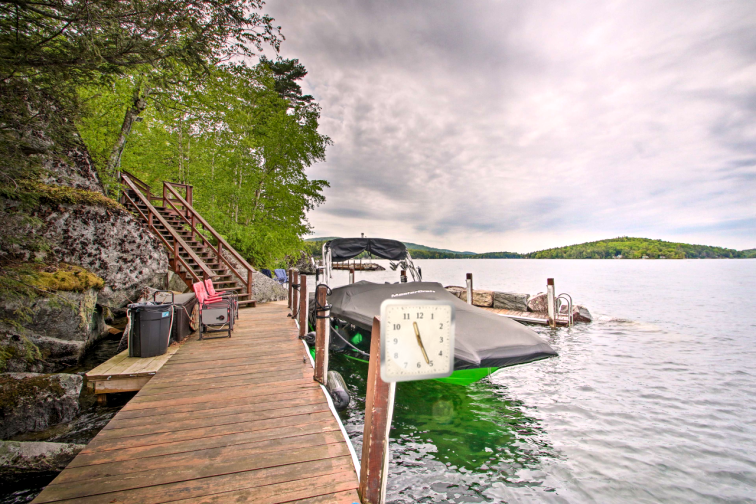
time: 11:26
